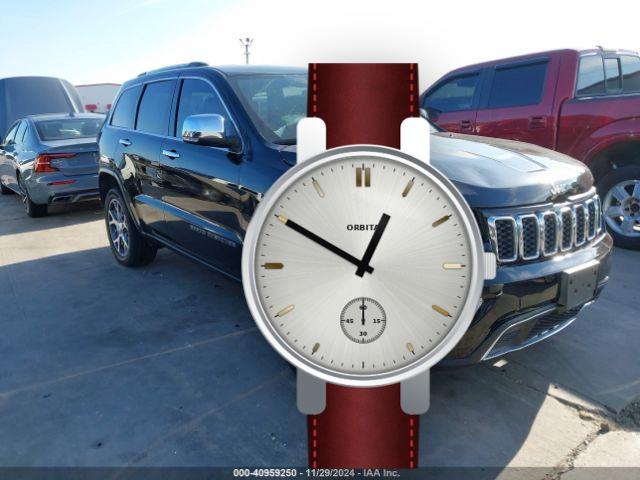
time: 12:50
